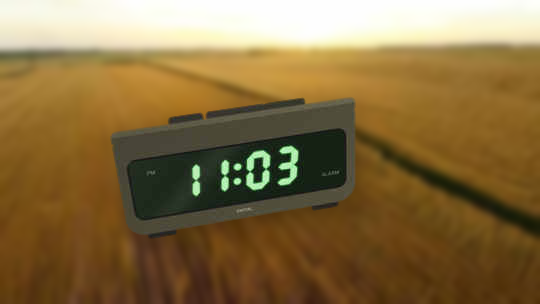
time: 11:03
